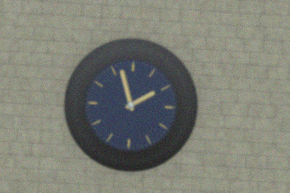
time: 1:57
